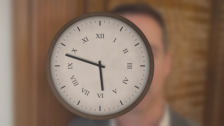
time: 5:48
